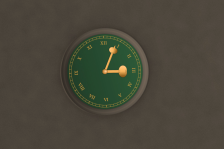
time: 3:04
